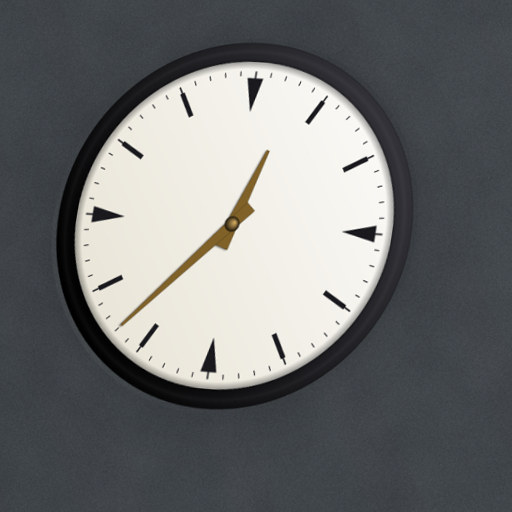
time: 12:37
